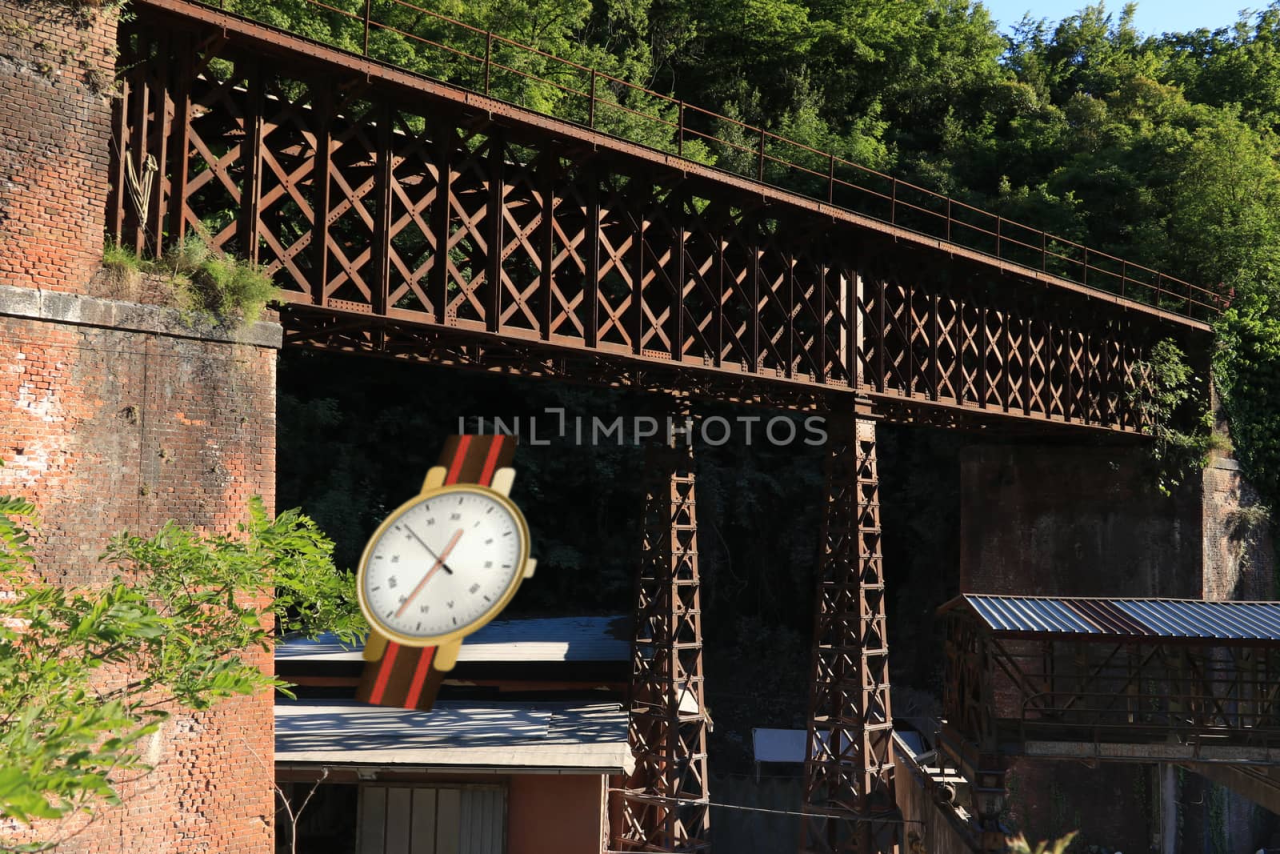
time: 12:33:51
